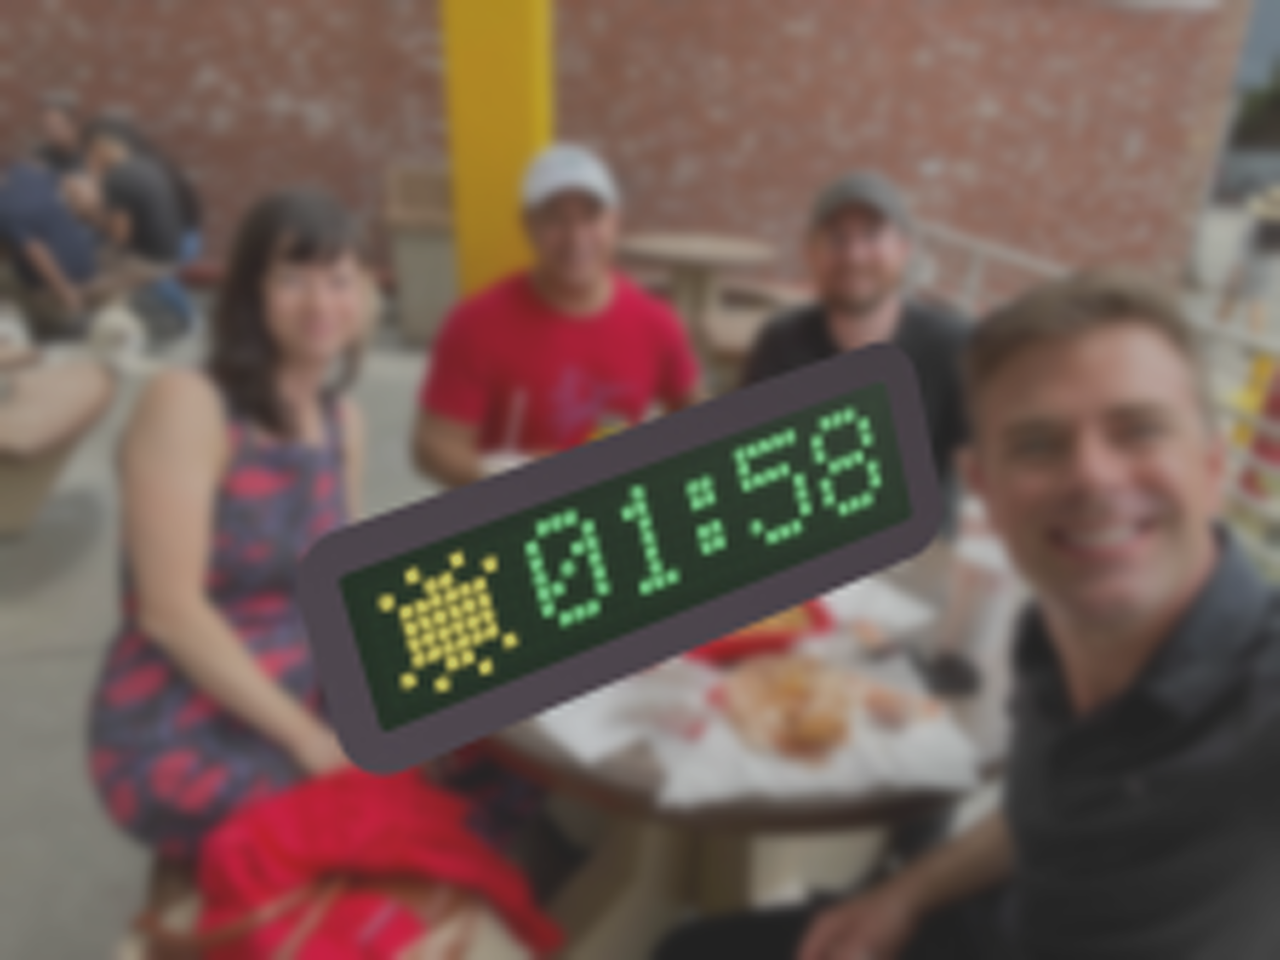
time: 1:58
